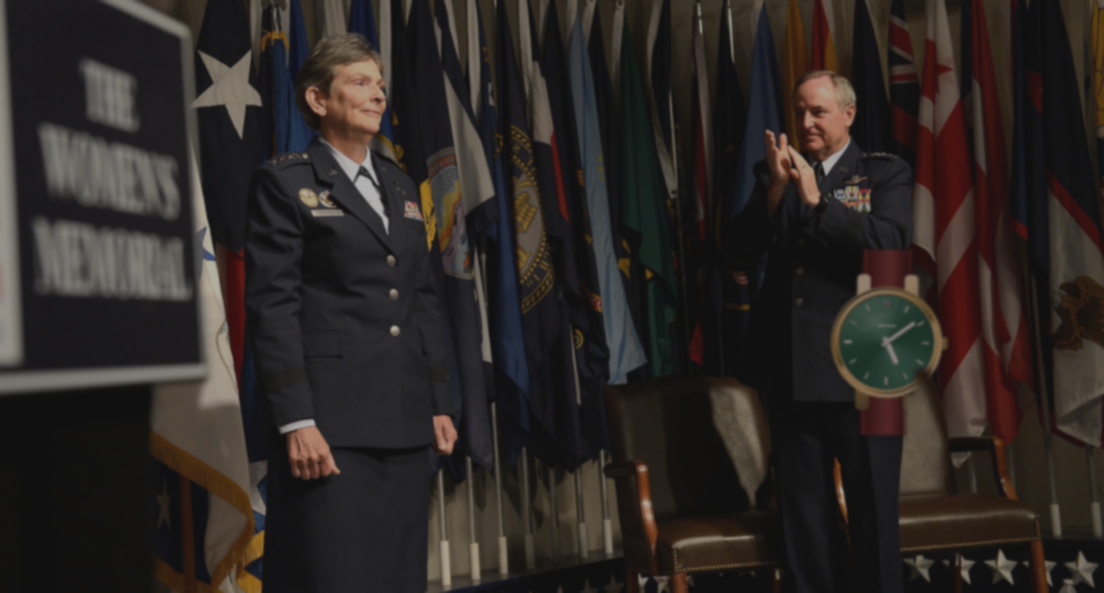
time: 5:09
